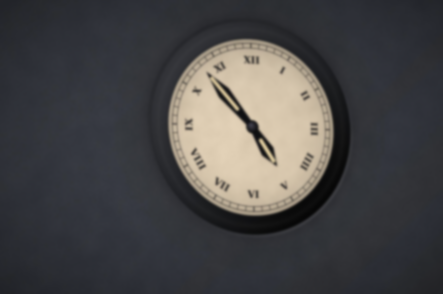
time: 4:53
